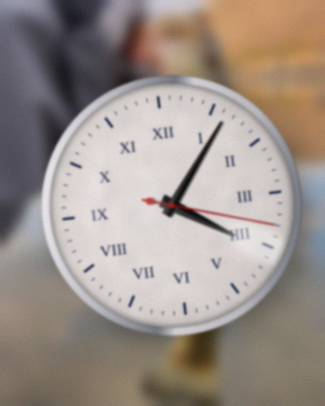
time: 4:06:18
